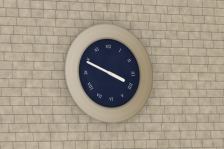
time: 3:49
